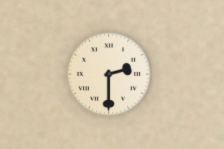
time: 2:30
